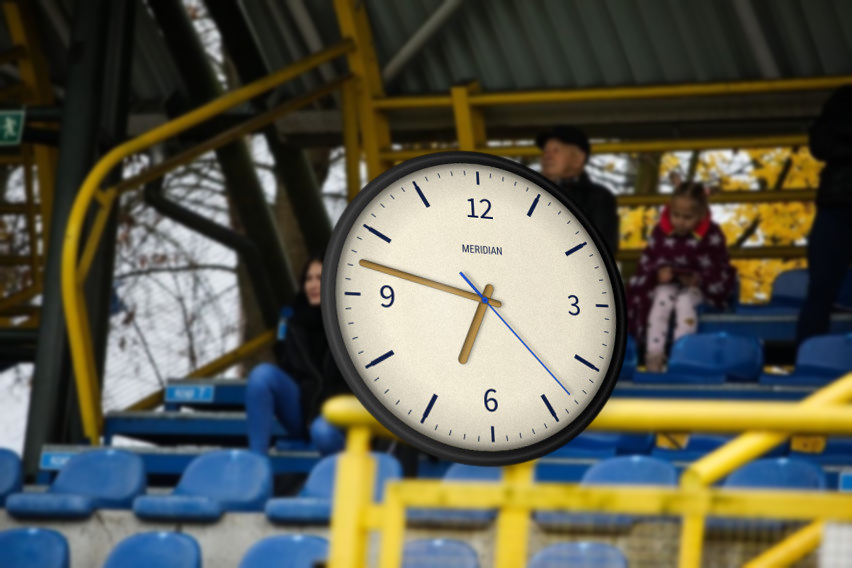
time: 6:47:23
